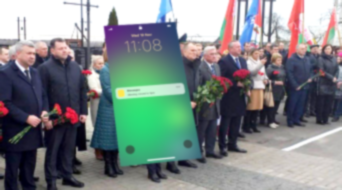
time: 11:08
